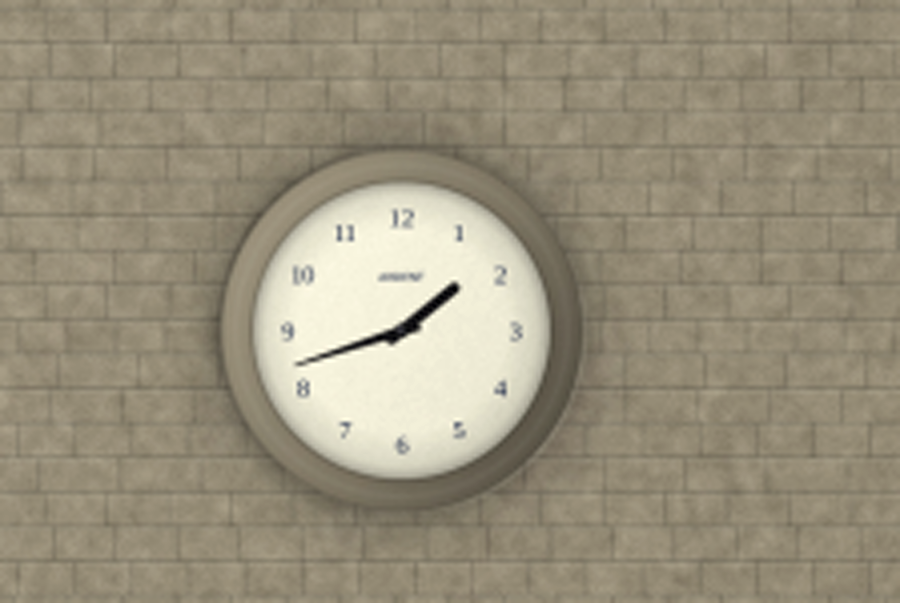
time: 1:42
